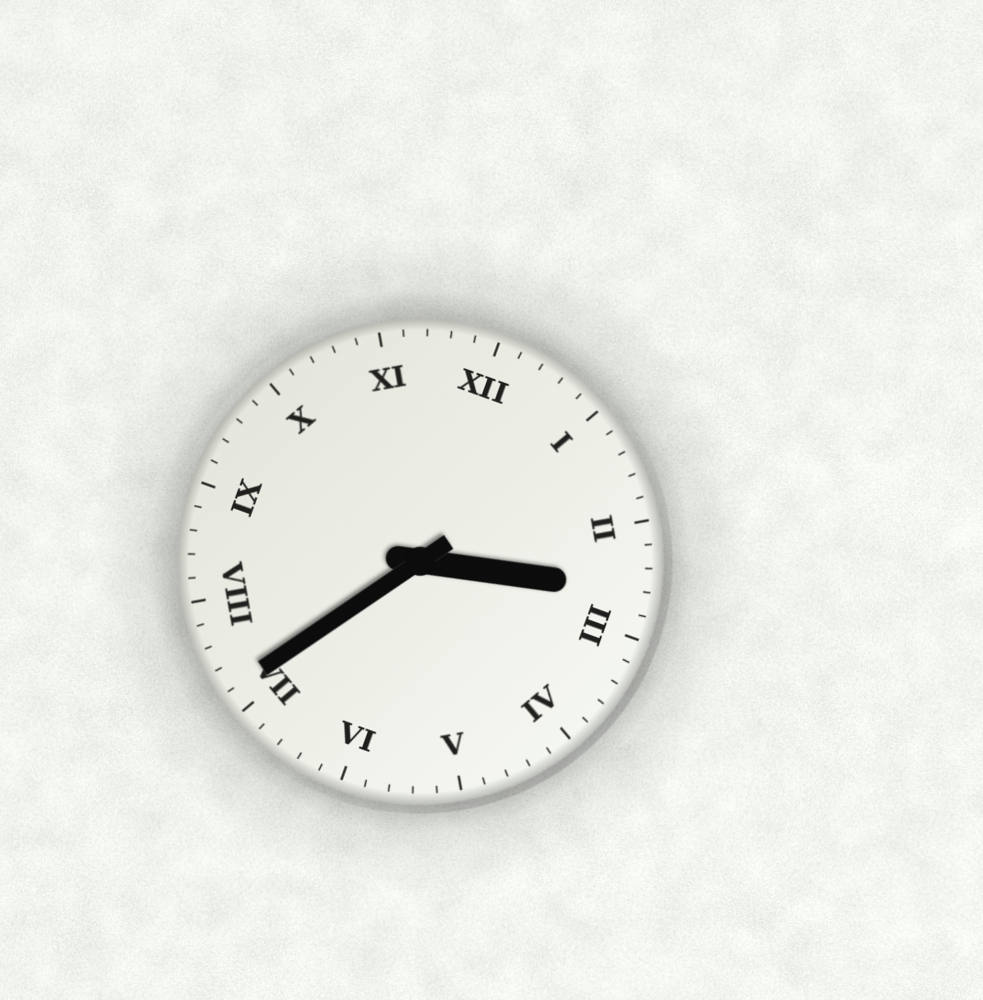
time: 2:36
